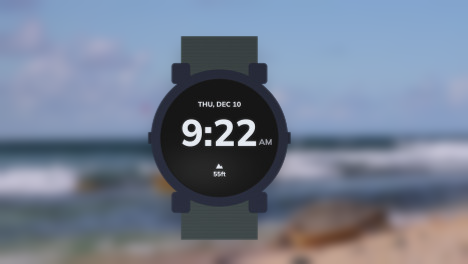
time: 9:22
